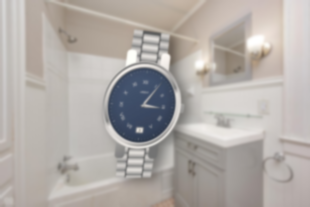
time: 3:06
